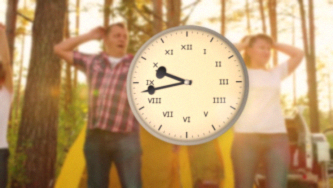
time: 9:43
